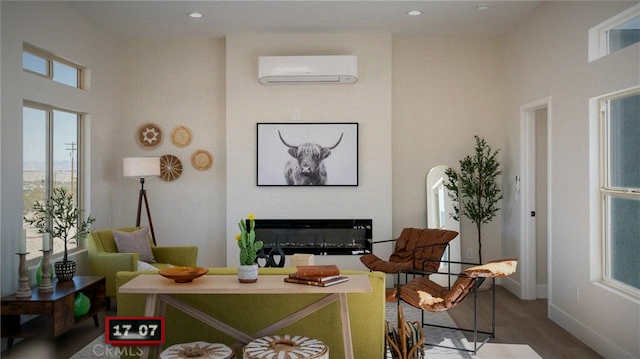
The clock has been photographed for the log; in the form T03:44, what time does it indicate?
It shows T17:07
